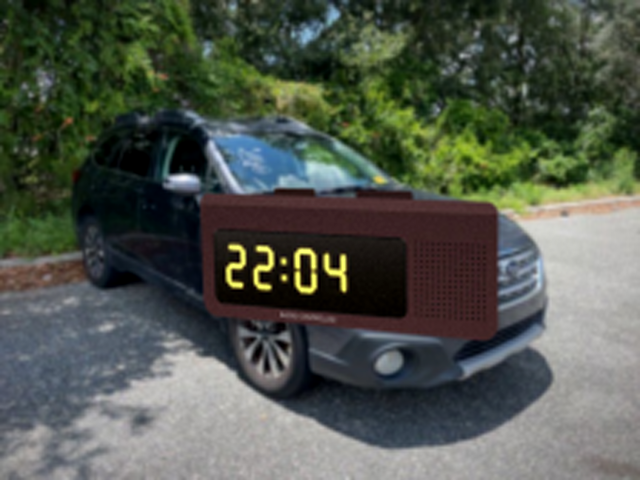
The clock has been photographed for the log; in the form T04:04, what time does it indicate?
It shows T22:04
